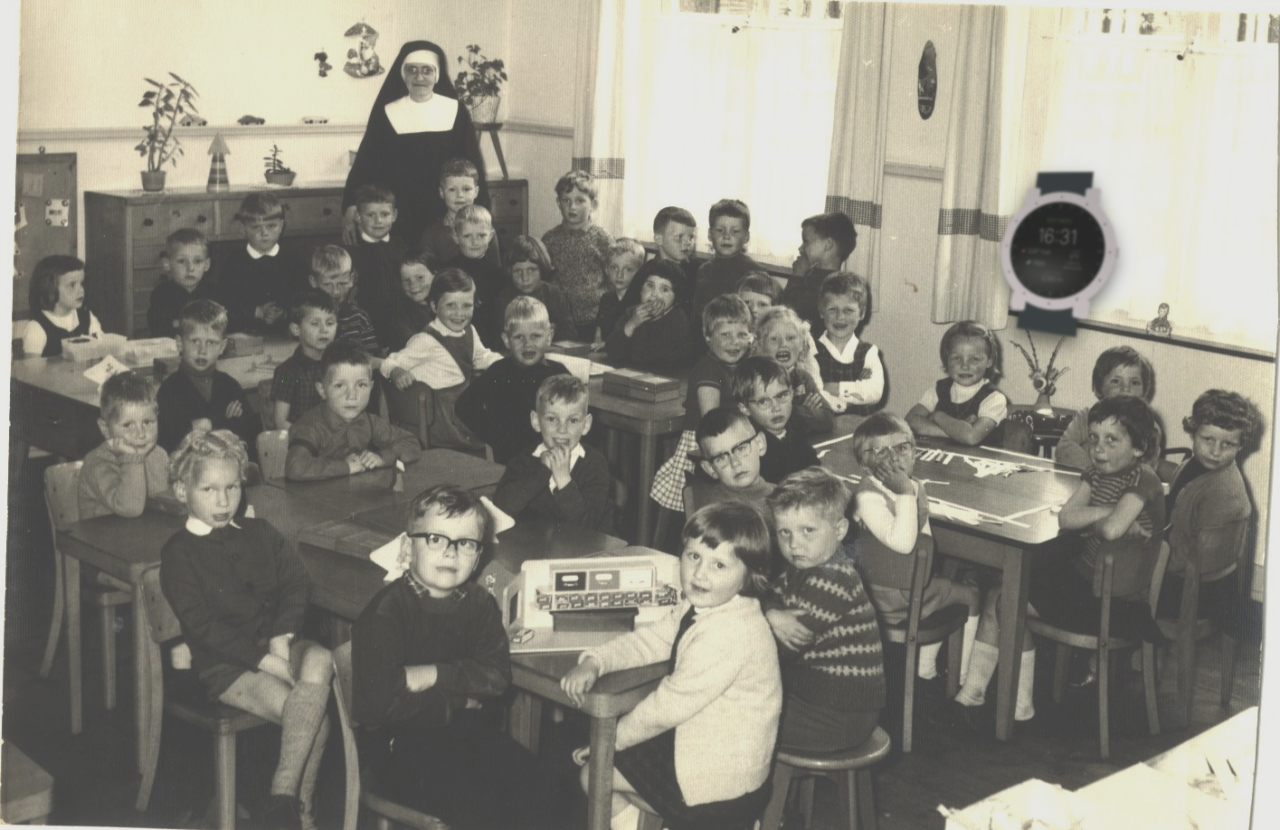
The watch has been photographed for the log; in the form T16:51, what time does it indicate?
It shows T16:31
